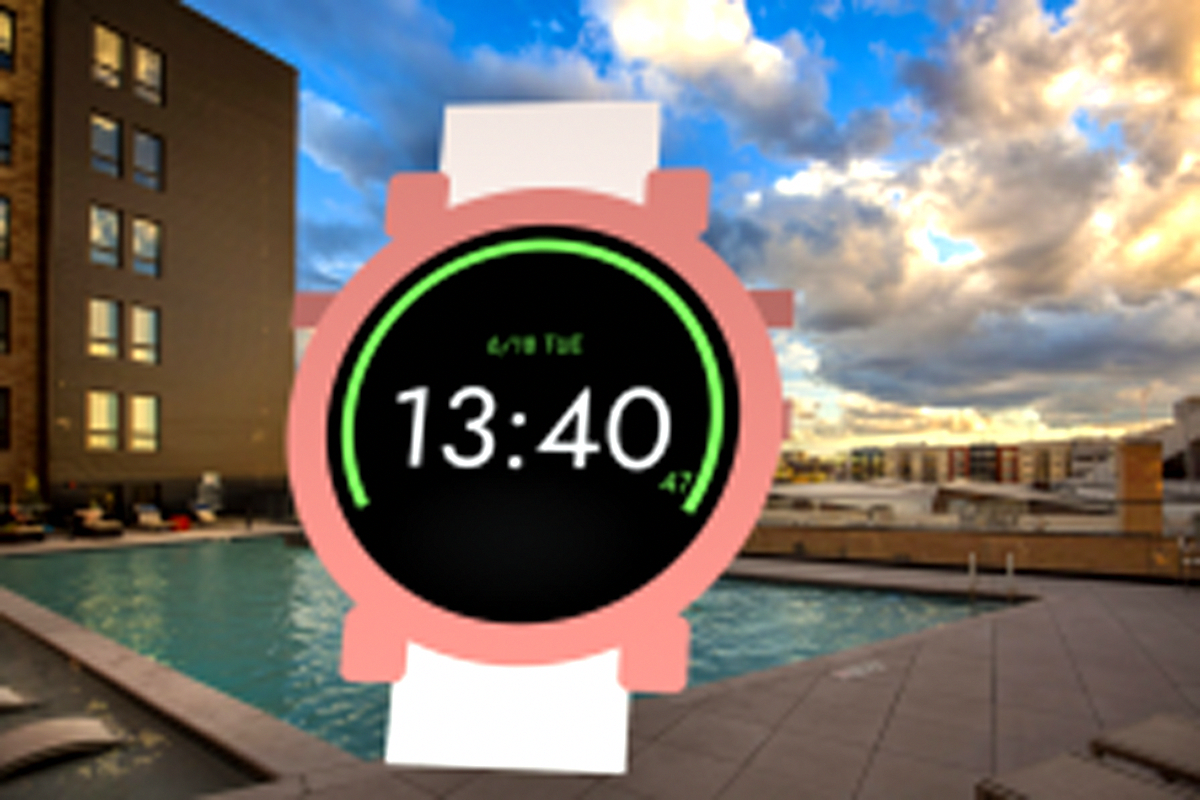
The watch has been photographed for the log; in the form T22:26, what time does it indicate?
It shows T13:40
